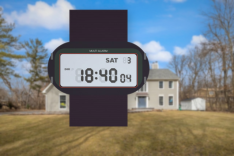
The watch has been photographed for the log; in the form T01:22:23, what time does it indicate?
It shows T18:40:04
